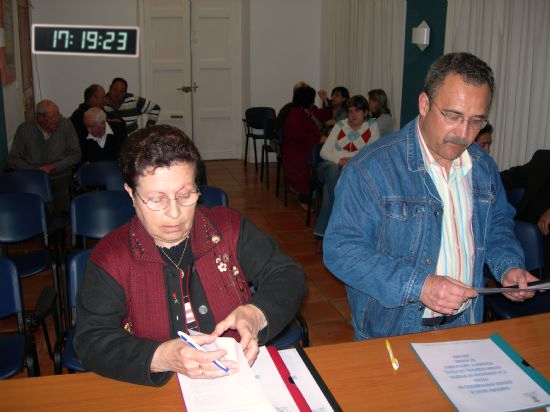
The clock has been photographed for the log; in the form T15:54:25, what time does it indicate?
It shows T17:19:23
